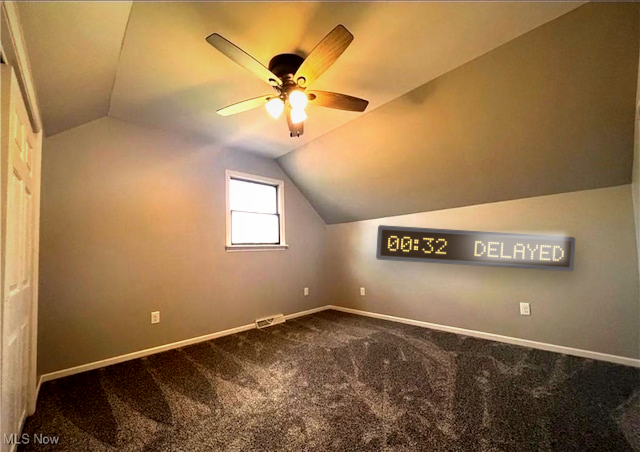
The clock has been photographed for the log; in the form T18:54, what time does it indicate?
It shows T00:32
